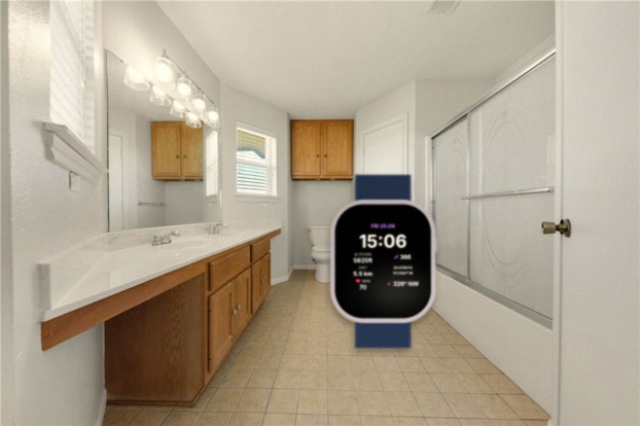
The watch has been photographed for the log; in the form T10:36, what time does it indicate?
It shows T15:06
